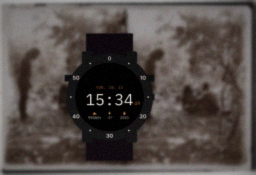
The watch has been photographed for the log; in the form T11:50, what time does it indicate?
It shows T15:34
